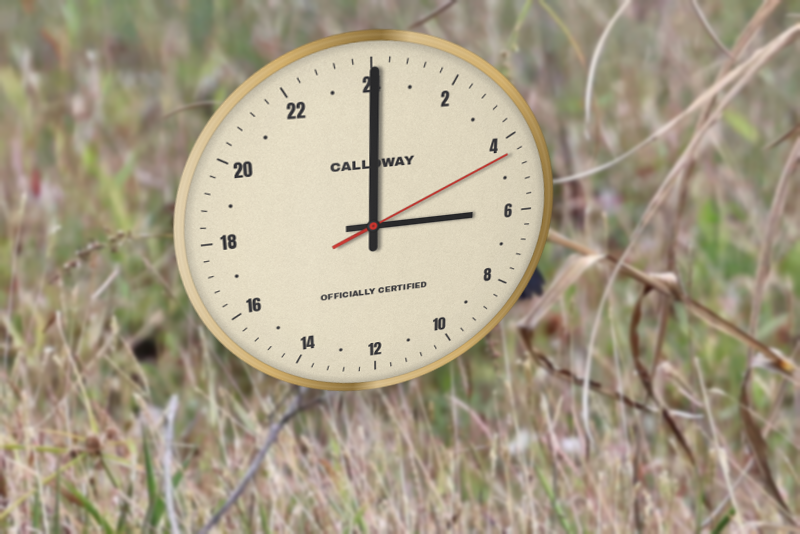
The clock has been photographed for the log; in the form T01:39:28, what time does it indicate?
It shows T06:00:11
